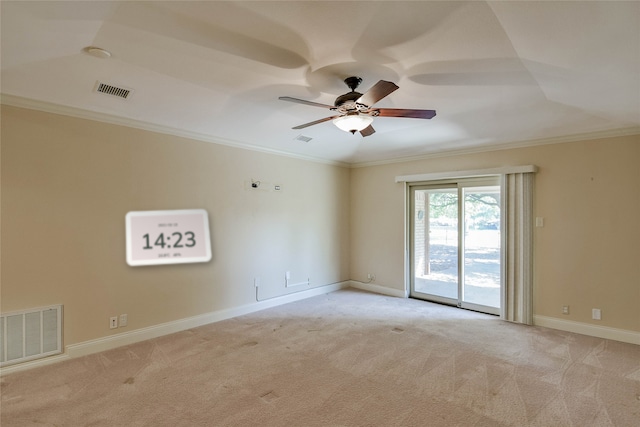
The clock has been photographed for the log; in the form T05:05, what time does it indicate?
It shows T14:23
